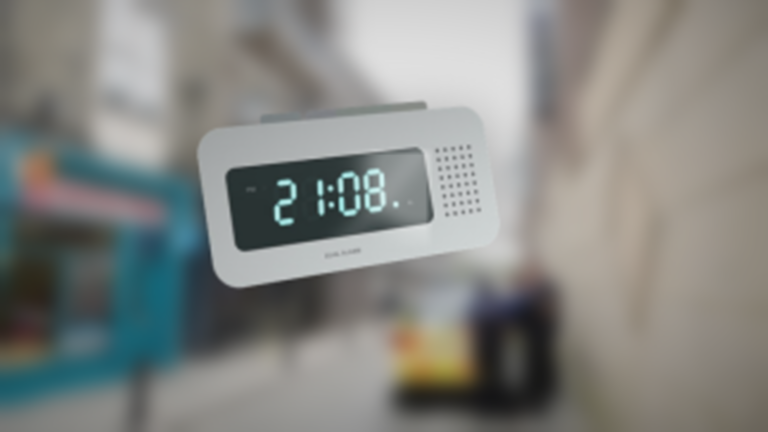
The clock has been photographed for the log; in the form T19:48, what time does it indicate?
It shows T21:08
